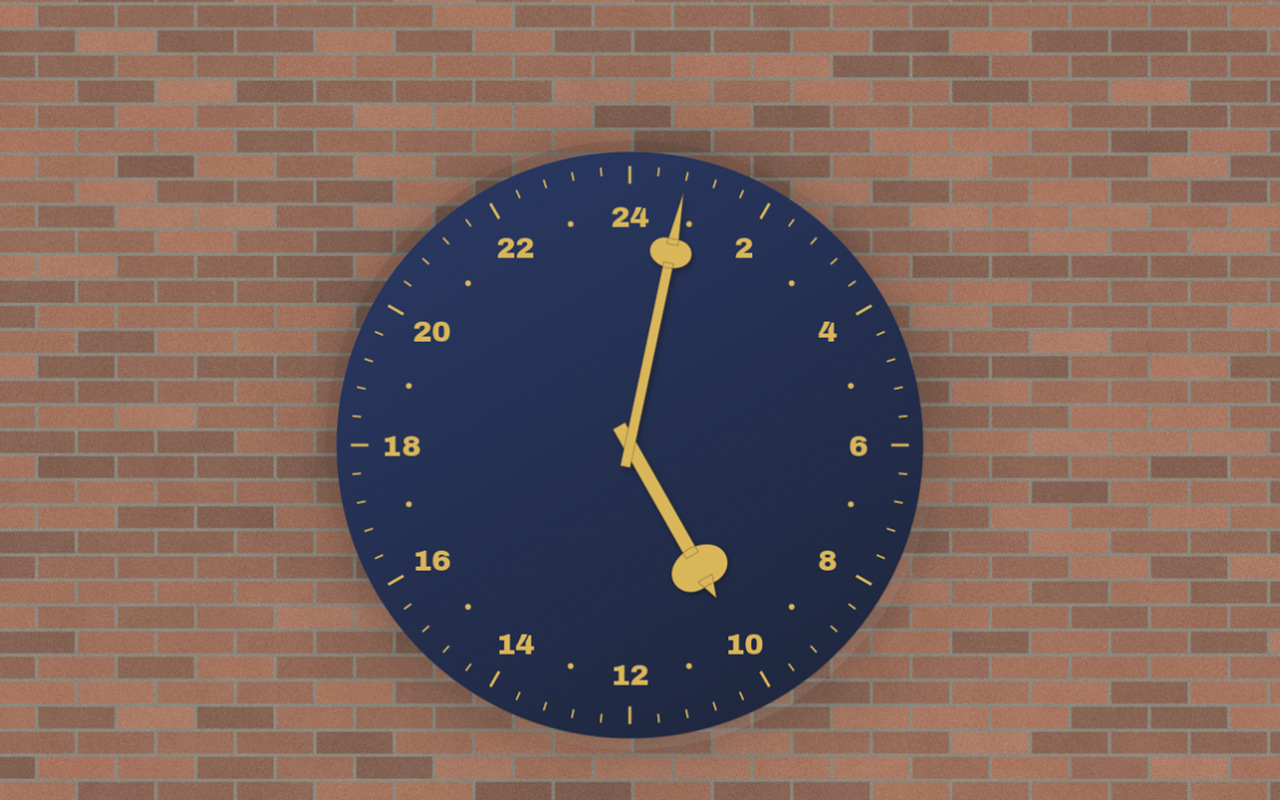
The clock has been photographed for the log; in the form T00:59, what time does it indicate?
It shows T10:02
